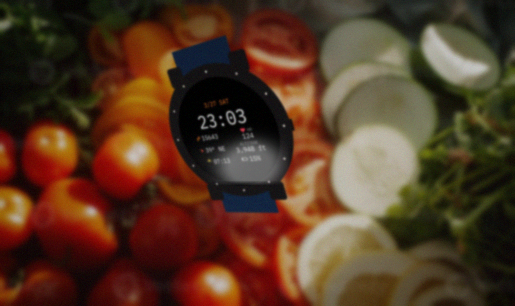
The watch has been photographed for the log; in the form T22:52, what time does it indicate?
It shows T23:03
